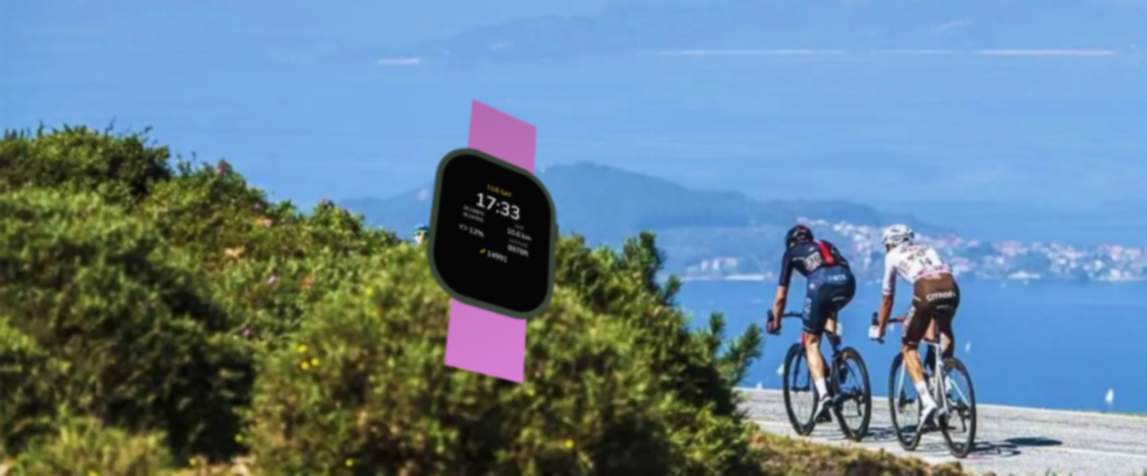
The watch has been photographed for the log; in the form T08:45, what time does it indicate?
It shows T17:33
